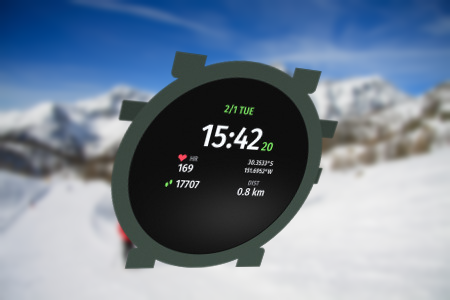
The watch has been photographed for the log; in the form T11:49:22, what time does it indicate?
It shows T15:42:20
